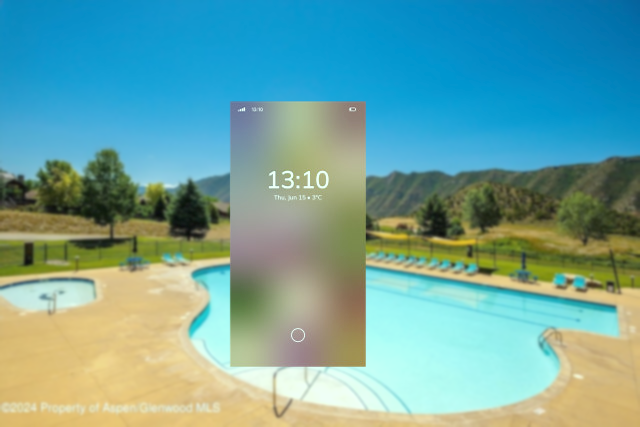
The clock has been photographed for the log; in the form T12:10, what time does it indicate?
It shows T13:10
